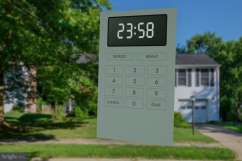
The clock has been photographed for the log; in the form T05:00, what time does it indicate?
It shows T23:58
